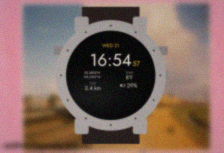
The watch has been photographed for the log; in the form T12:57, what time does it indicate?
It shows T16:54
